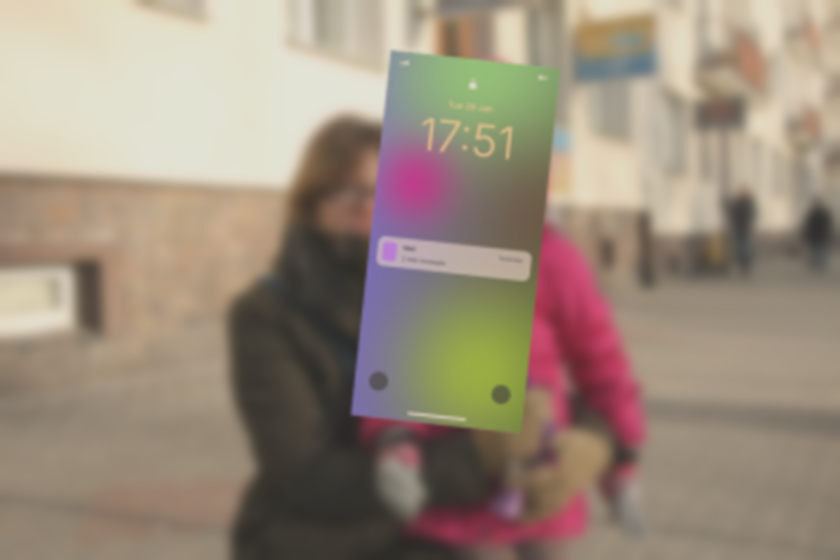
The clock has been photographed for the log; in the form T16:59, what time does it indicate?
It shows T17:51
